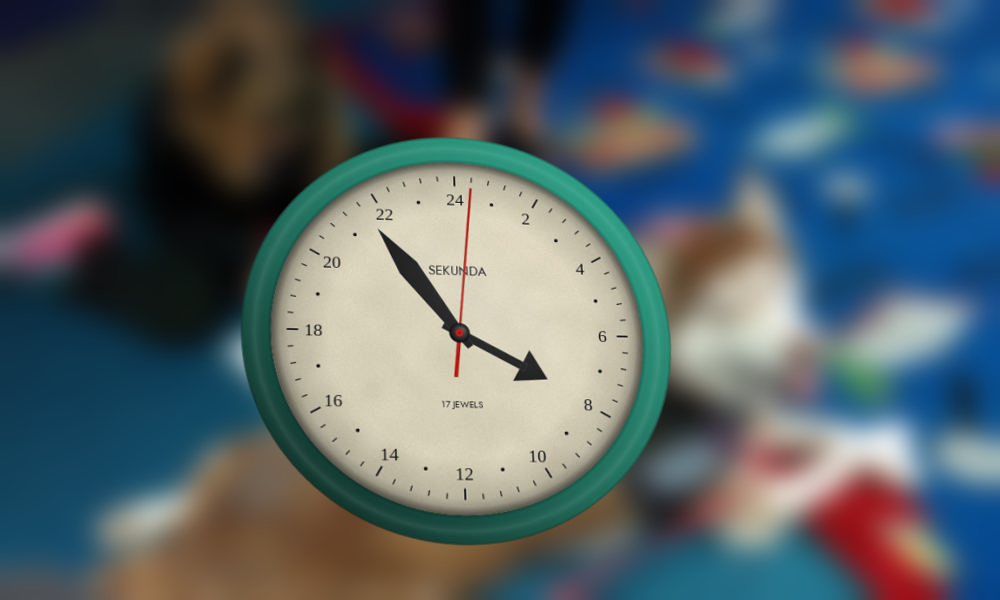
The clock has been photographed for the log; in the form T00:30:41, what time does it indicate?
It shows T07:54:01
